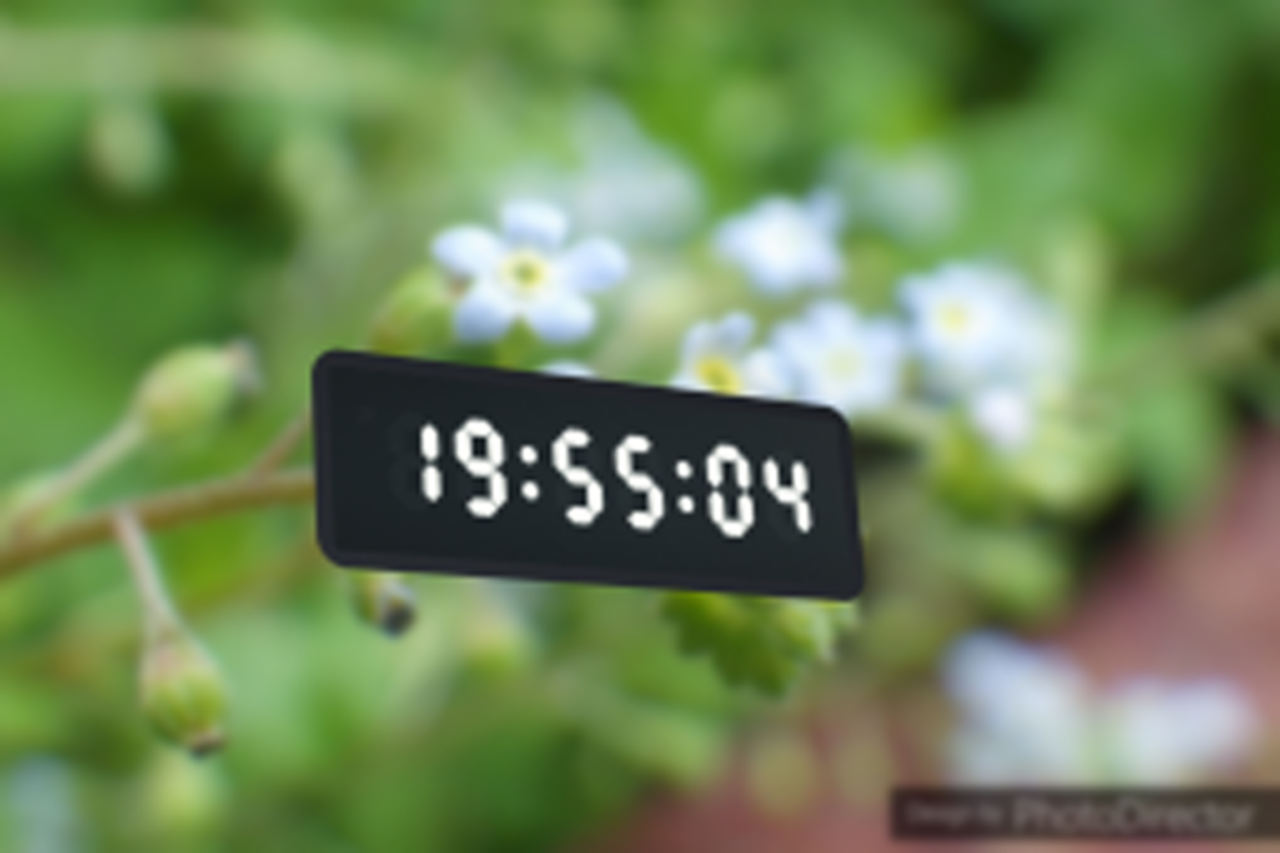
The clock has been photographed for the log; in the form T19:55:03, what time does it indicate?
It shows T19:55:04
